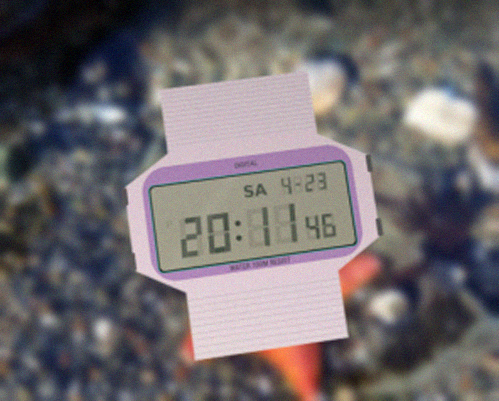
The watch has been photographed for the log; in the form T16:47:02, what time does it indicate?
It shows T20:11:46
